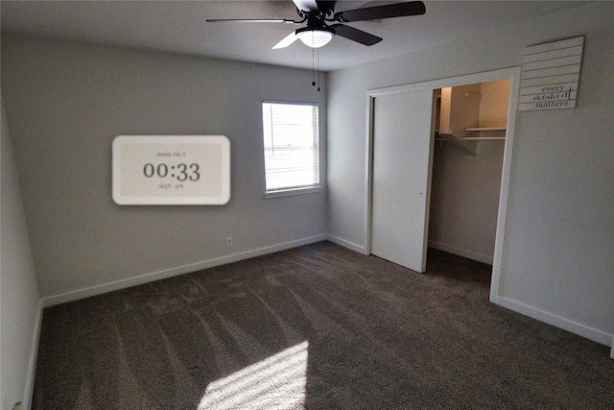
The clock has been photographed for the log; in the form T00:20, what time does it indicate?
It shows T00:33
